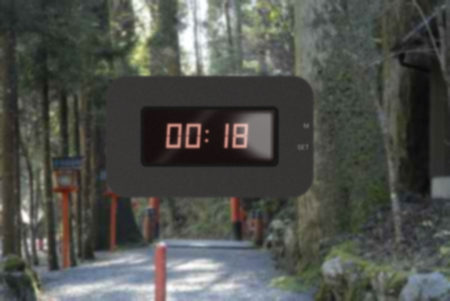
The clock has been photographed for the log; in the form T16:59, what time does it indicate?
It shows T00:18
